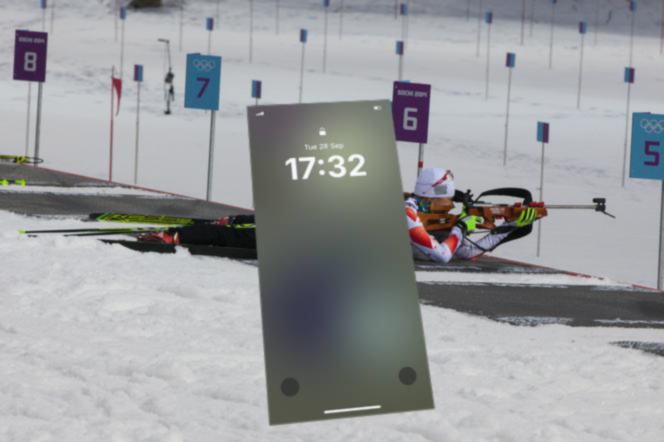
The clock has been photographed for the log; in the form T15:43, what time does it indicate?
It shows T17:32
